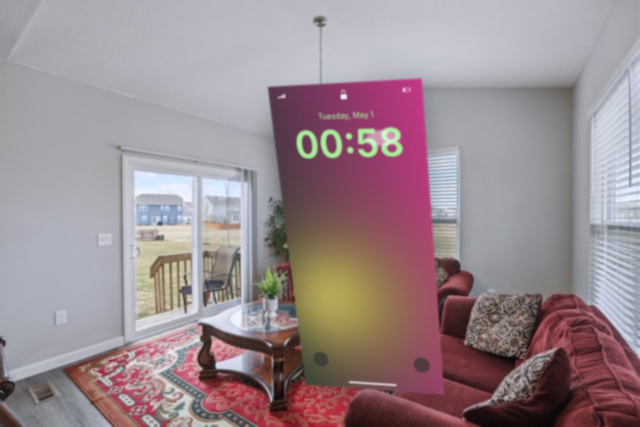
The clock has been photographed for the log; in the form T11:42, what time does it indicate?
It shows T00:58
